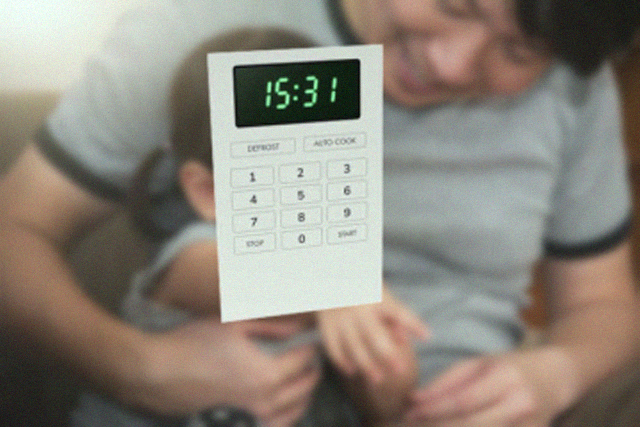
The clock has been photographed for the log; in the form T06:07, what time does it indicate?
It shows T15:31
